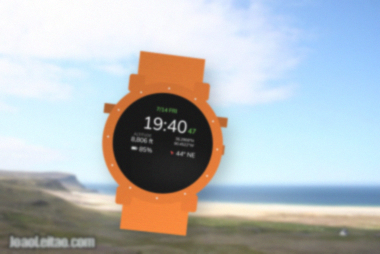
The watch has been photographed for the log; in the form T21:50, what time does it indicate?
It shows T19:40
